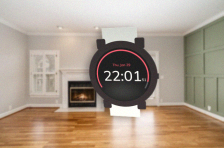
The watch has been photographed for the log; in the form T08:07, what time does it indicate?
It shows T22:01
